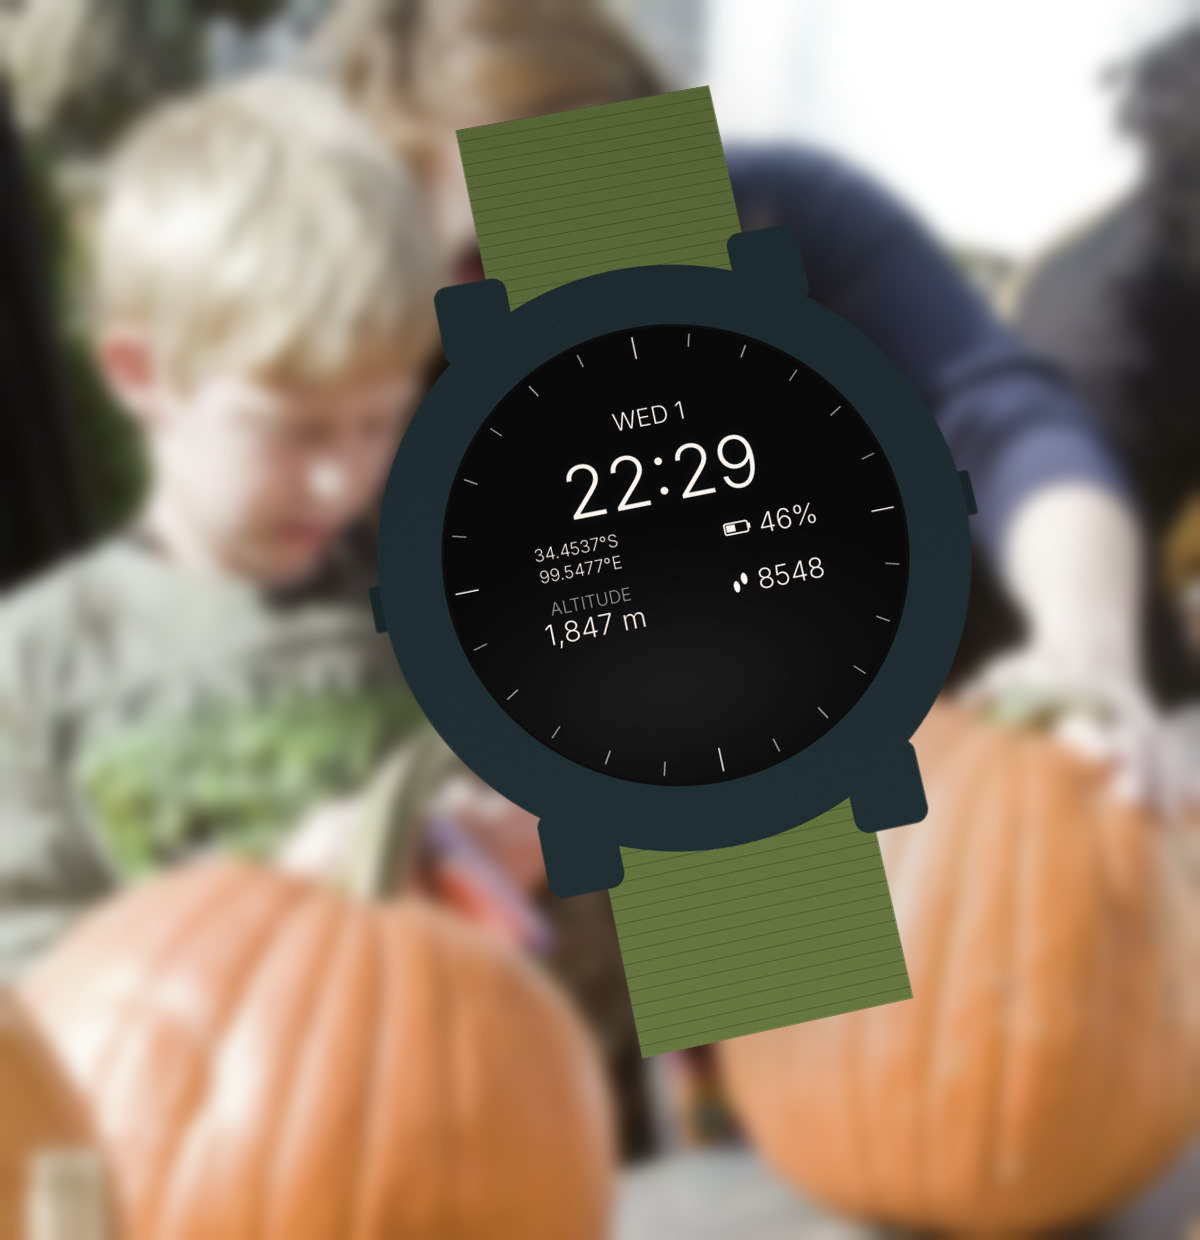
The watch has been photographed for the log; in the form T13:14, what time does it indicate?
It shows T22:29
